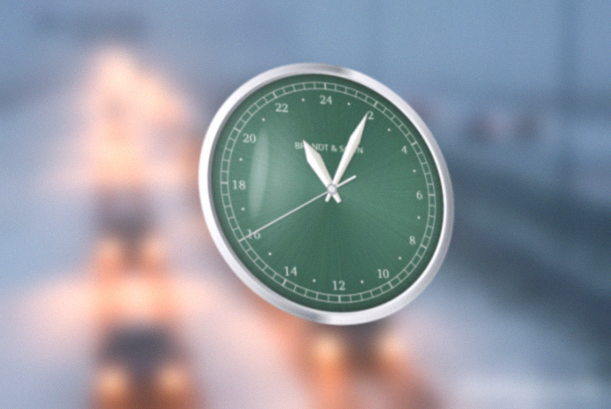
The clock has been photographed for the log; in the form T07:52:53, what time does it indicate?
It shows T22:04:40
